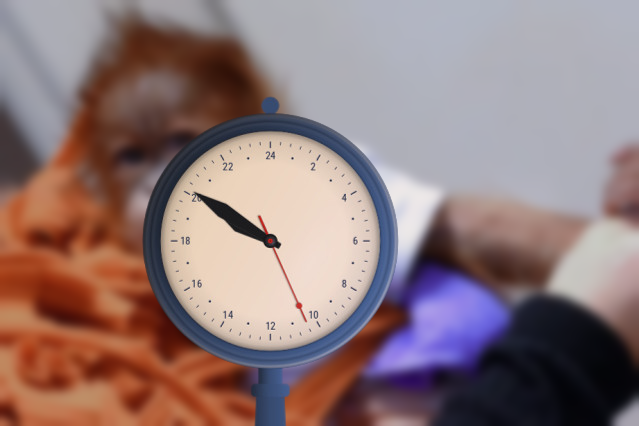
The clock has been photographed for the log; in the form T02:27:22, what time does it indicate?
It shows T19:50:26
